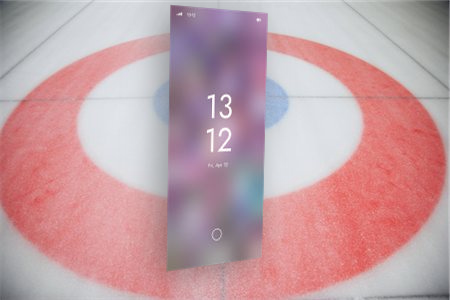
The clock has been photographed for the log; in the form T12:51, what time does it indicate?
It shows T13:12
